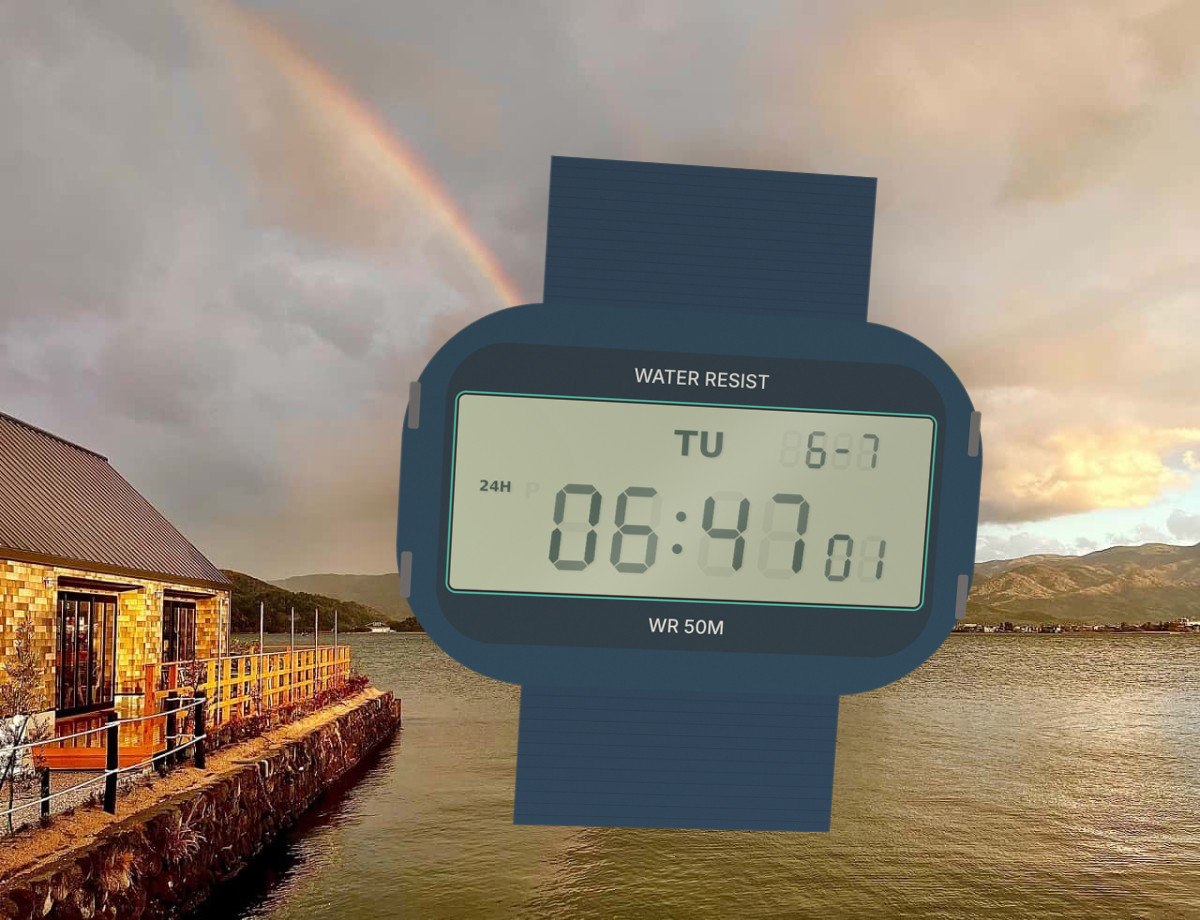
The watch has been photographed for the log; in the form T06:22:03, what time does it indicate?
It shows T06:47:01
